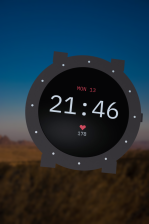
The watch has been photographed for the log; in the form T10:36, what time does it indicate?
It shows T21:46
